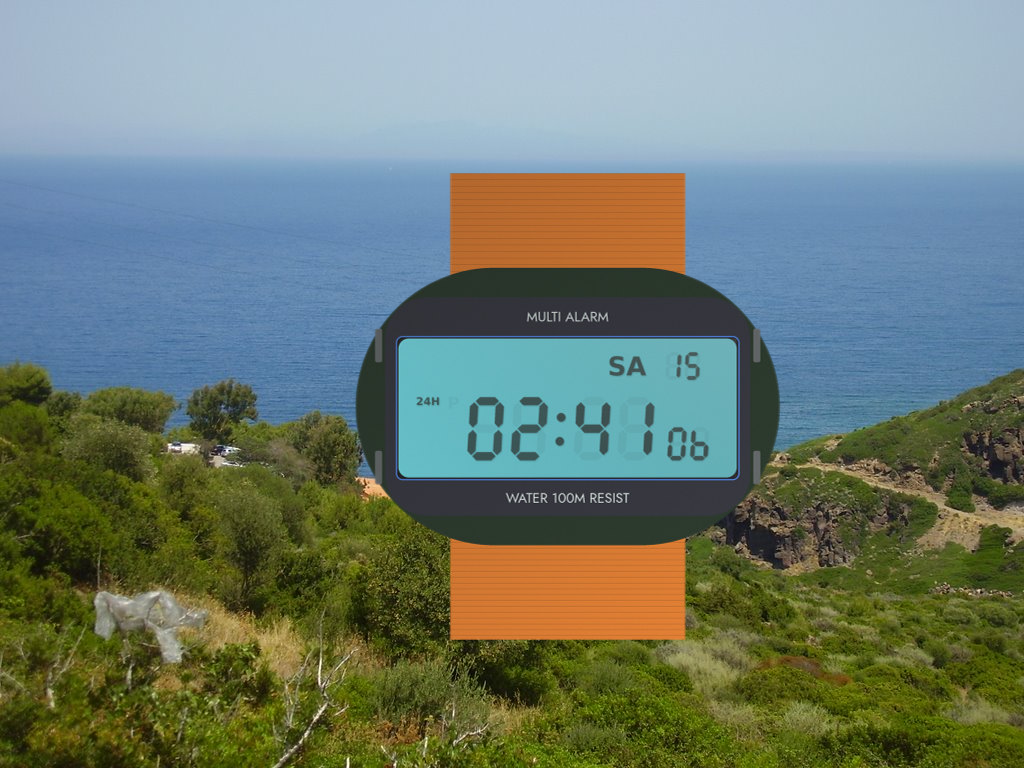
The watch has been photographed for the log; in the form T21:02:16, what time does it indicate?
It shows T02:41:06
